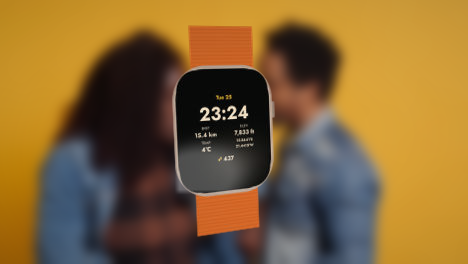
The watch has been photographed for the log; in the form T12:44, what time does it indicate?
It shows T23:24
